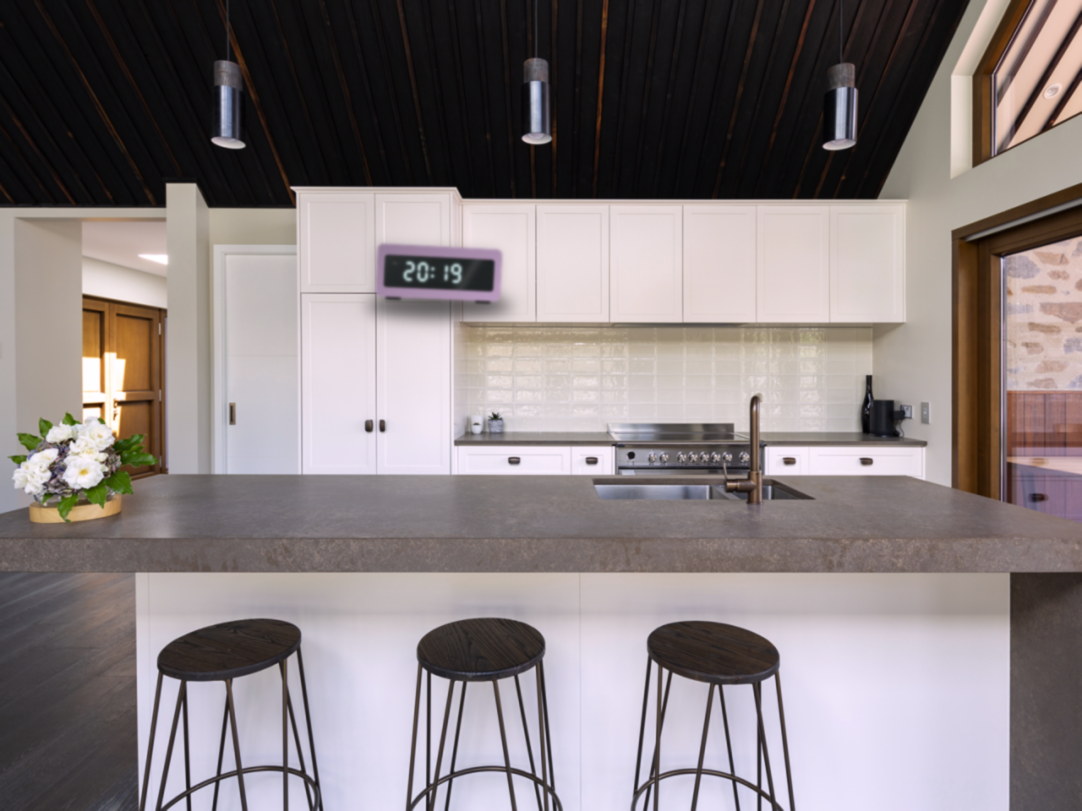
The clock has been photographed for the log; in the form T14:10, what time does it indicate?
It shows T20:19
